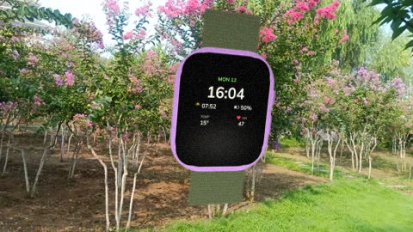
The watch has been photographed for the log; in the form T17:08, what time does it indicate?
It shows T16:04
